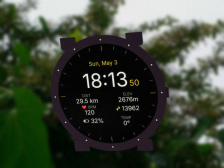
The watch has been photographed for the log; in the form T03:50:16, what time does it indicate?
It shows T18:13:50
